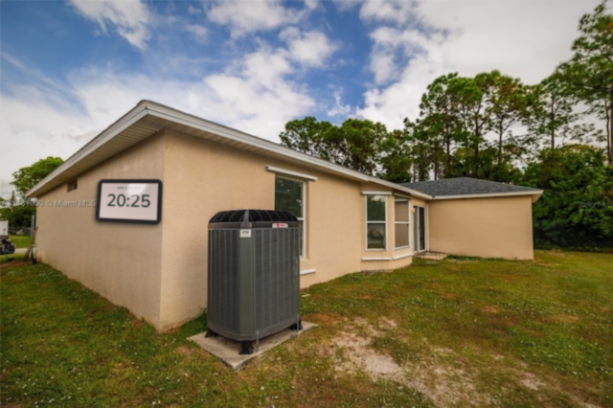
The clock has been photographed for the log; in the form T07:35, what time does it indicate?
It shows T20:25
